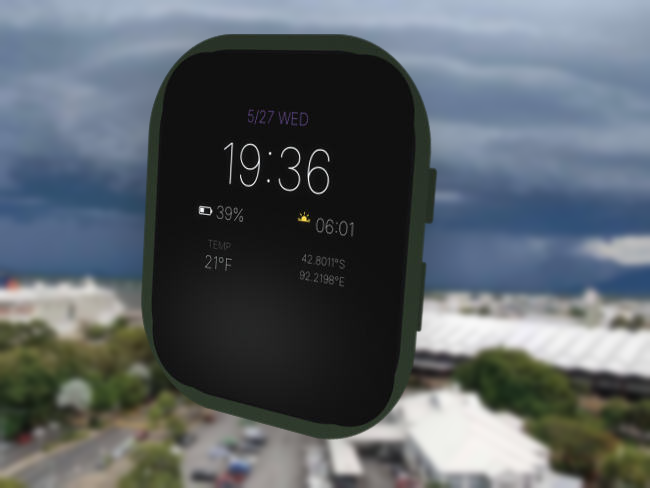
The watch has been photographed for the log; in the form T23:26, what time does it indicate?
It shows T19:36
